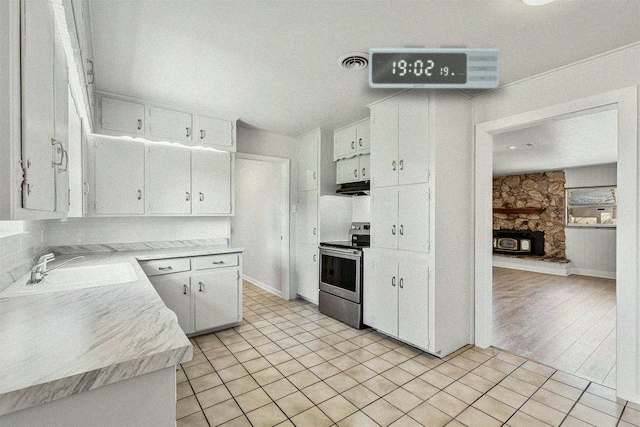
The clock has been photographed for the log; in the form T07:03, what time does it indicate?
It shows T19:02
